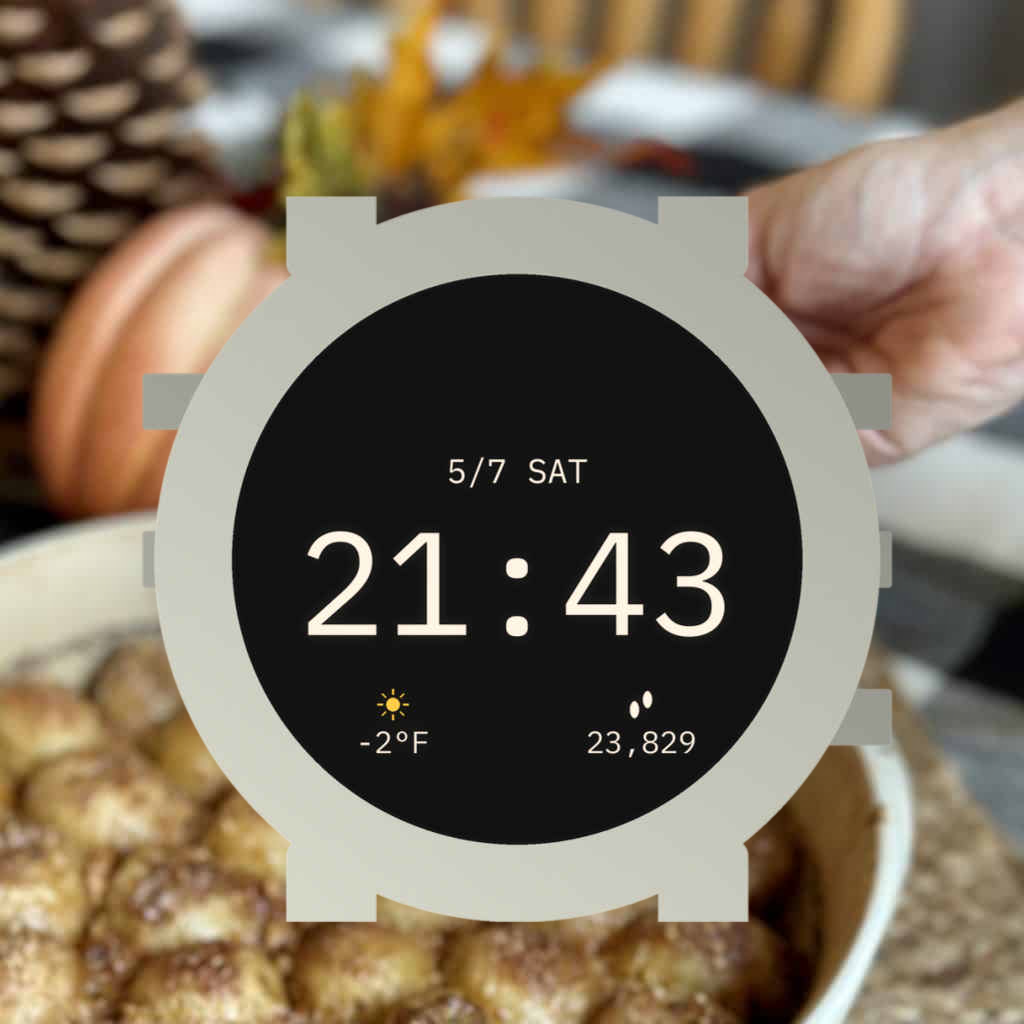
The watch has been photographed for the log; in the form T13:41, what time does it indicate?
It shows T21:43
